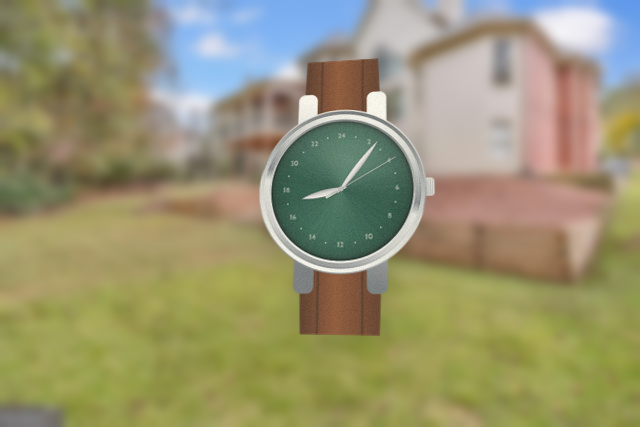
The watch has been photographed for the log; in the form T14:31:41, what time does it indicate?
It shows T17:06:10
